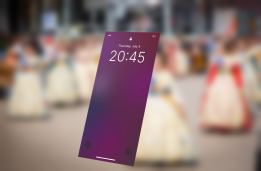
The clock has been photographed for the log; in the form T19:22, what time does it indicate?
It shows T20:45
